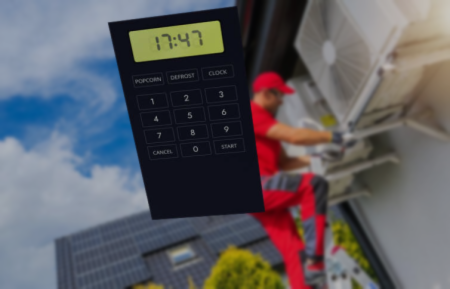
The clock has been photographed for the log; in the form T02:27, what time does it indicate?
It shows T17:47
